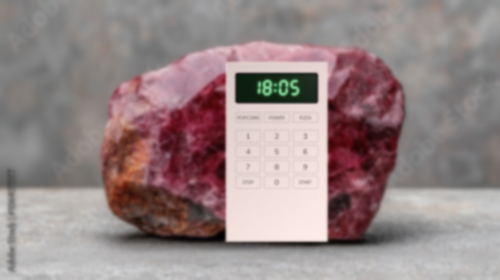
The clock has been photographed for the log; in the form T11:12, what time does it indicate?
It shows T18:05
